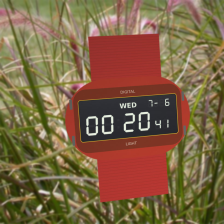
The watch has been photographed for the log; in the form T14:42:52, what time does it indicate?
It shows T00:20:41
